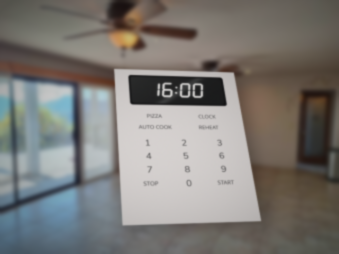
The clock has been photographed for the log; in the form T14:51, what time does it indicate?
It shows T16:00
